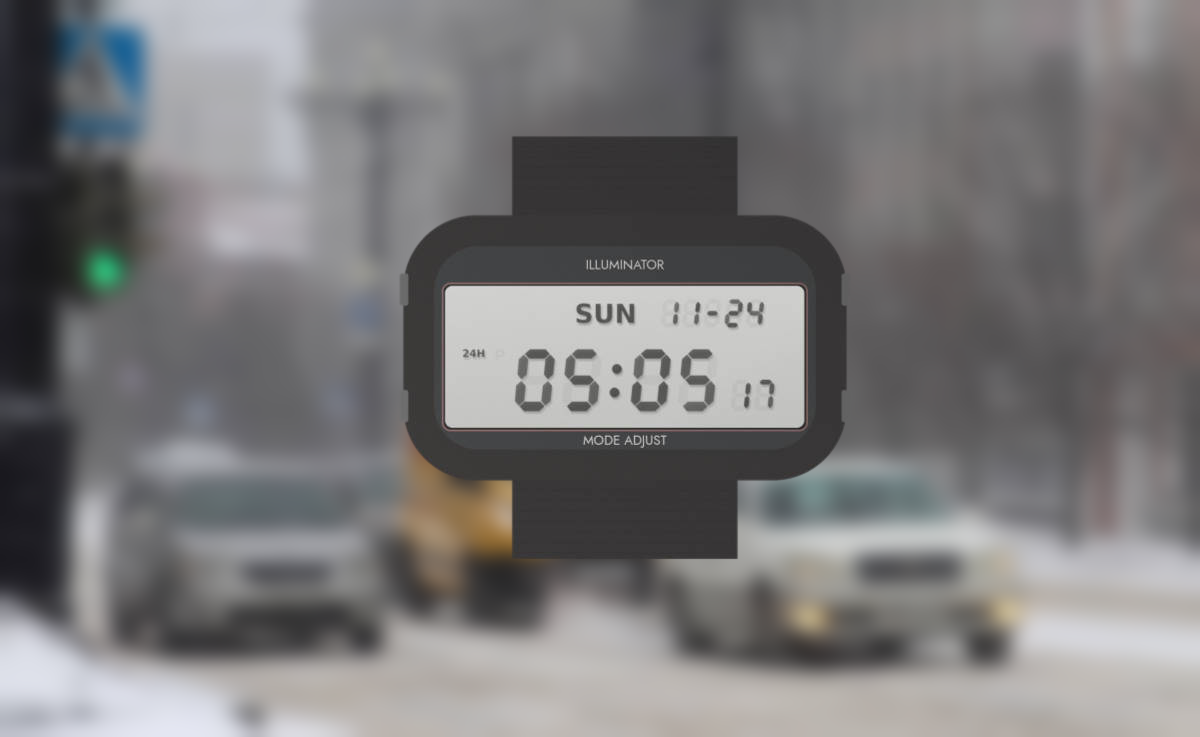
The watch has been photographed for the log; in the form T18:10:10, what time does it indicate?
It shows T05:05:17
